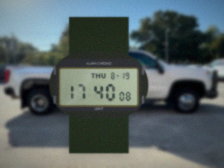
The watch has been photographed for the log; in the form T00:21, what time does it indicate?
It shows T17:40
